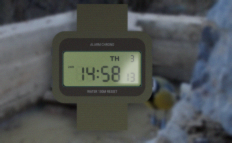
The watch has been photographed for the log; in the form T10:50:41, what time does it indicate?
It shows T14:58:13
